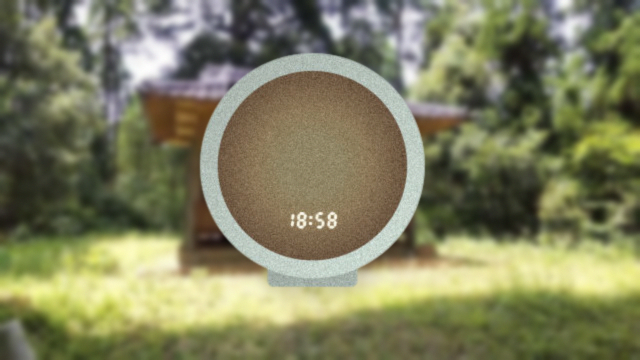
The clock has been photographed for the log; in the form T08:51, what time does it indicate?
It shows T18:58
